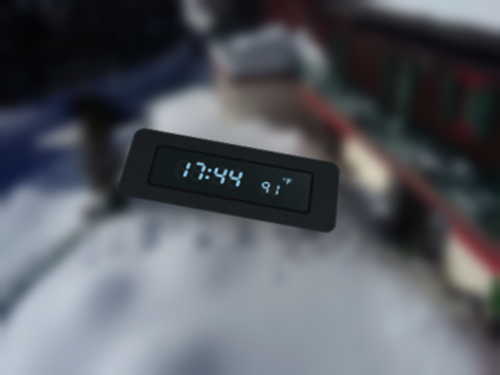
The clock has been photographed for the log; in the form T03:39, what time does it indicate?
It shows T17:44
